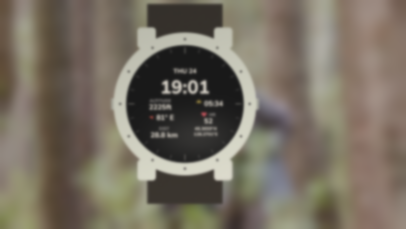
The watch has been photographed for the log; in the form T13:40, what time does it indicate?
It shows T19:01
